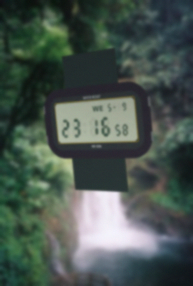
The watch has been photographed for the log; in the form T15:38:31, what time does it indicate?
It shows T23:16:58
